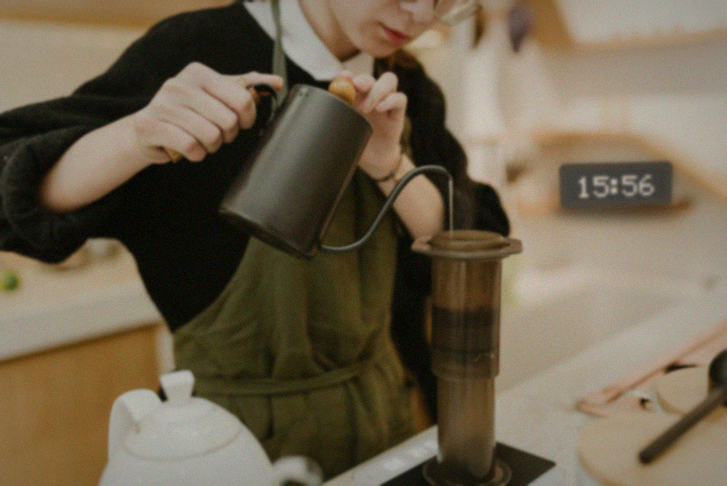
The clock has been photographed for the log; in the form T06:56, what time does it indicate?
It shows T15:56
